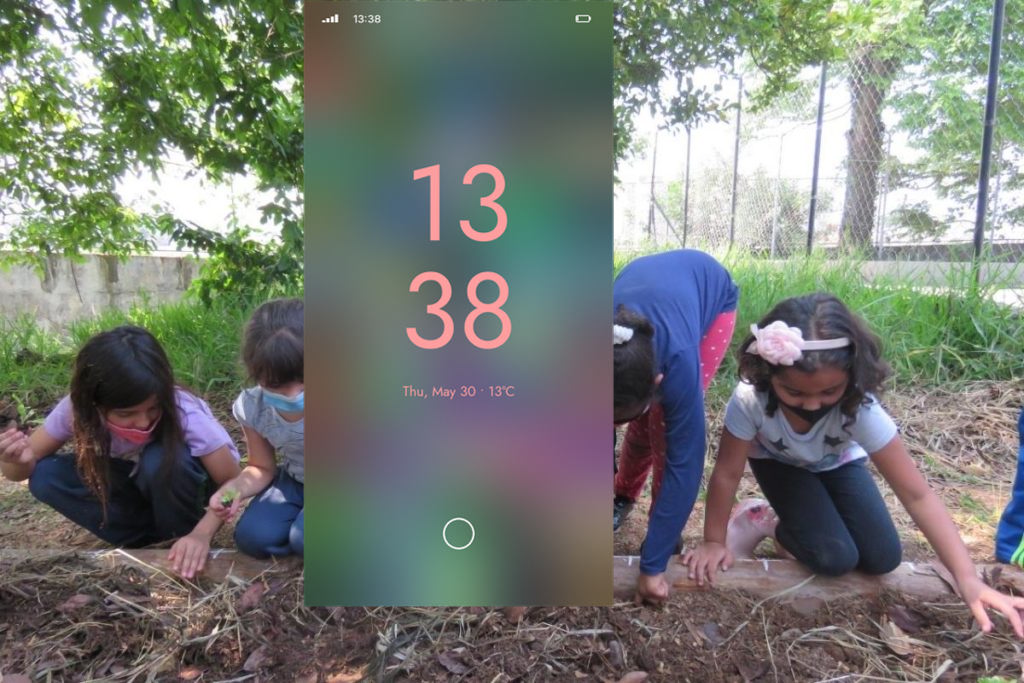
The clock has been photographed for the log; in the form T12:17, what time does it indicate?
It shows T13:38
